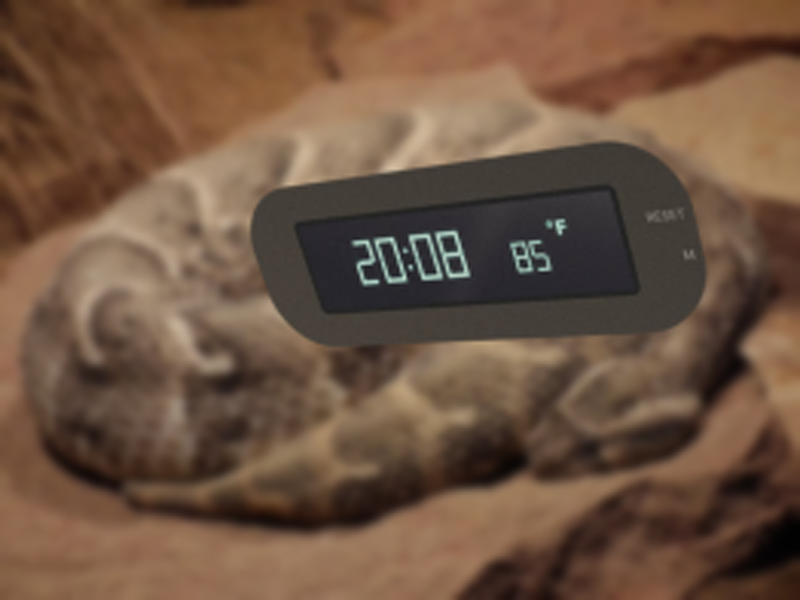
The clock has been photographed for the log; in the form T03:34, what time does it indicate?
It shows T20:08
